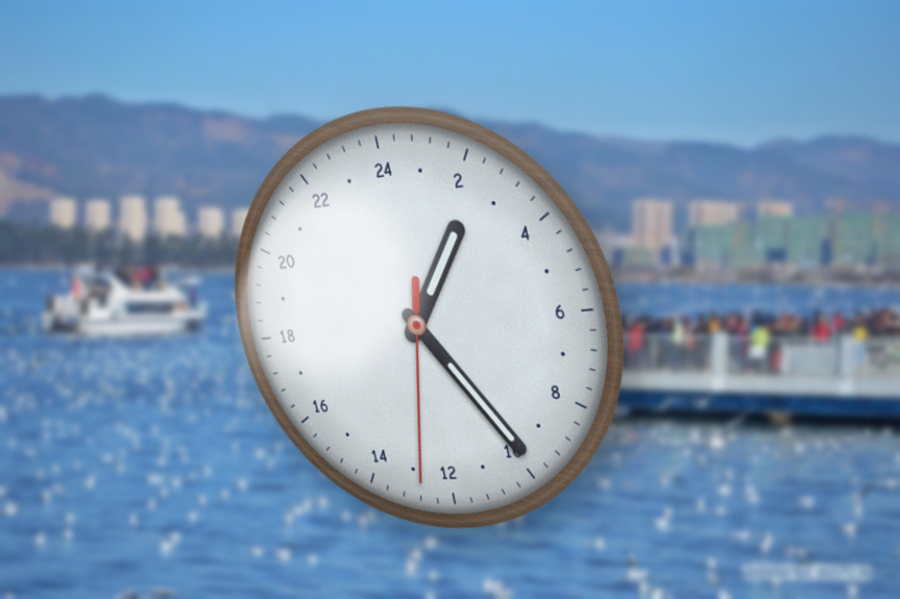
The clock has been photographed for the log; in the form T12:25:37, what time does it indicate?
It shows T02:24:32
